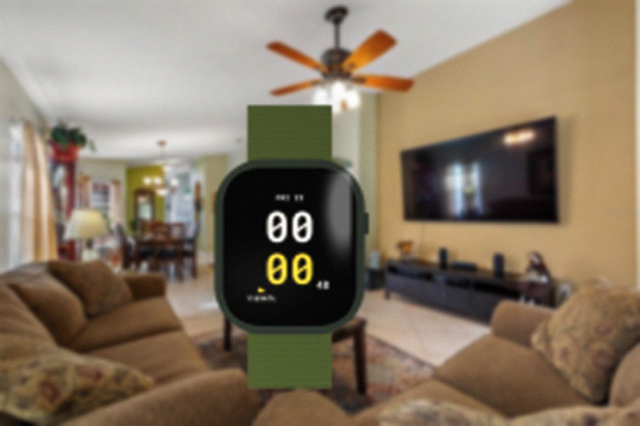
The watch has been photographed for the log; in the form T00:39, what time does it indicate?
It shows T00:00
